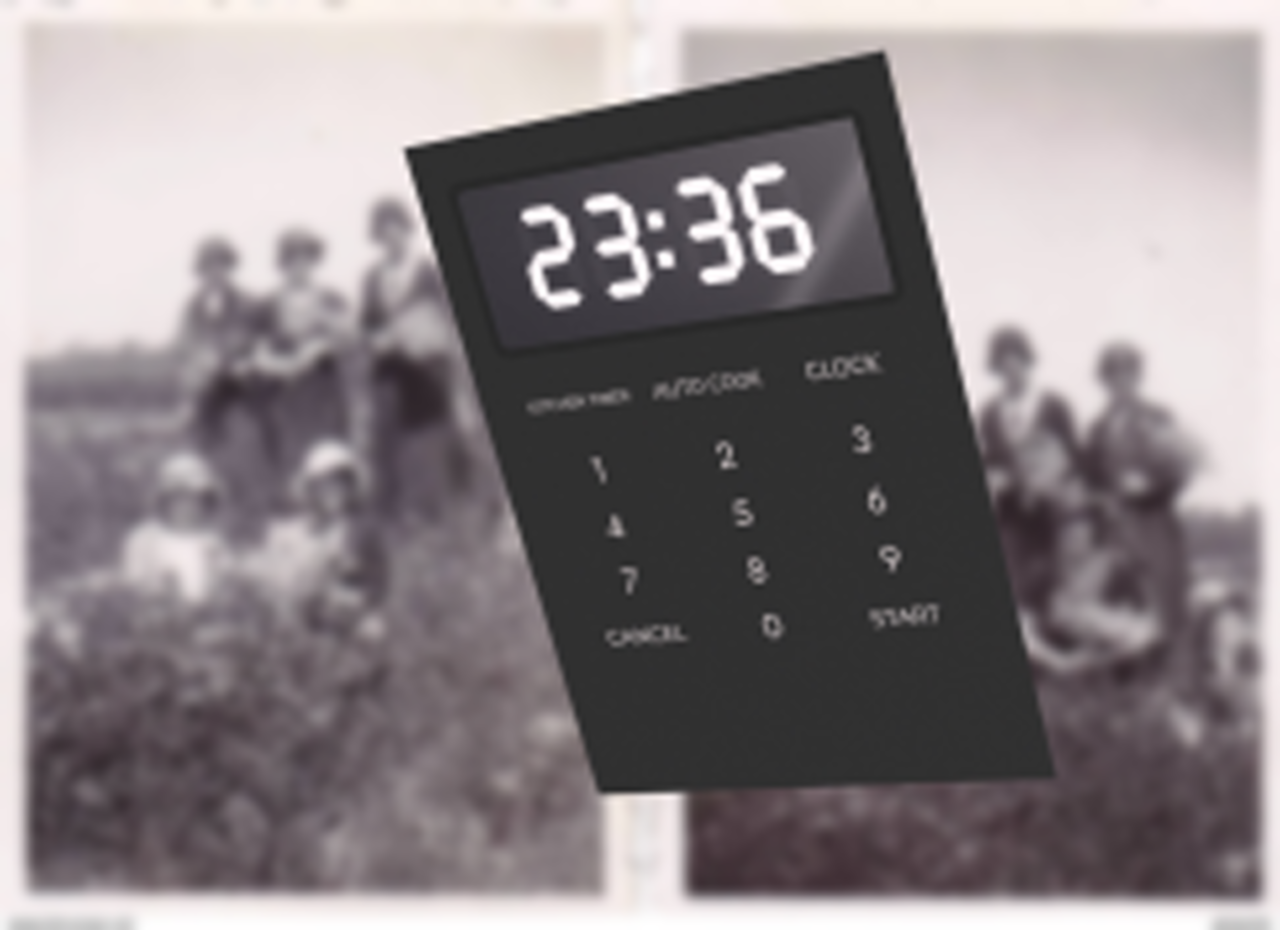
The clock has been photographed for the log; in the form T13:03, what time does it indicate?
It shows T23:36
